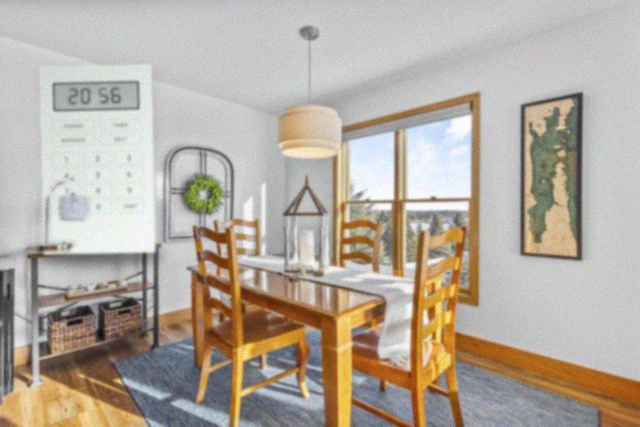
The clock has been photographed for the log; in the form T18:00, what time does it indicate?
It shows T20:56
